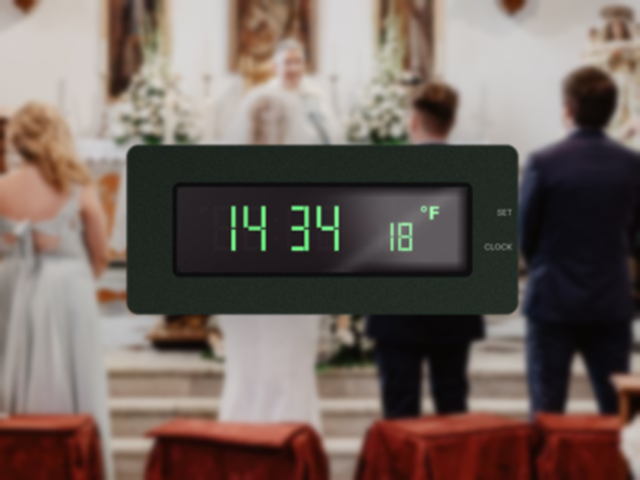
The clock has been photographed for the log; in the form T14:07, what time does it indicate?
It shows T14:34
